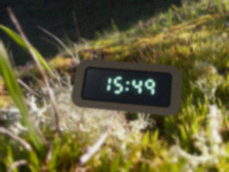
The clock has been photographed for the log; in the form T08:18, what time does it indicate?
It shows T15:49
